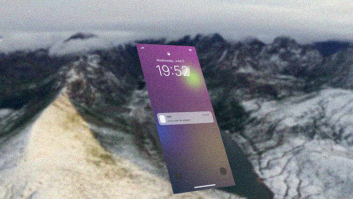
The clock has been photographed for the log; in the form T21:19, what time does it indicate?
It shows T19:52
